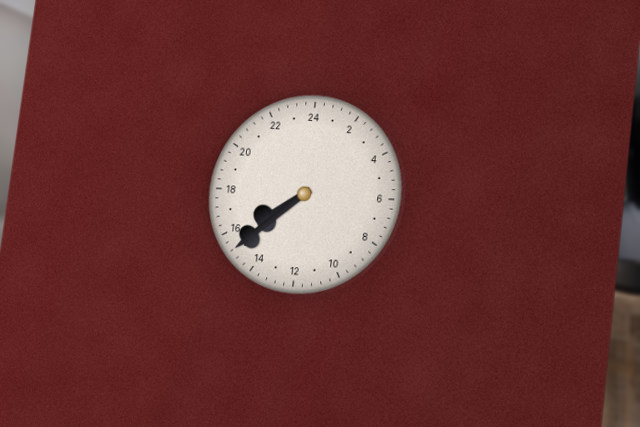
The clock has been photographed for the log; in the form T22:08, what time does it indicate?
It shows T15:38
